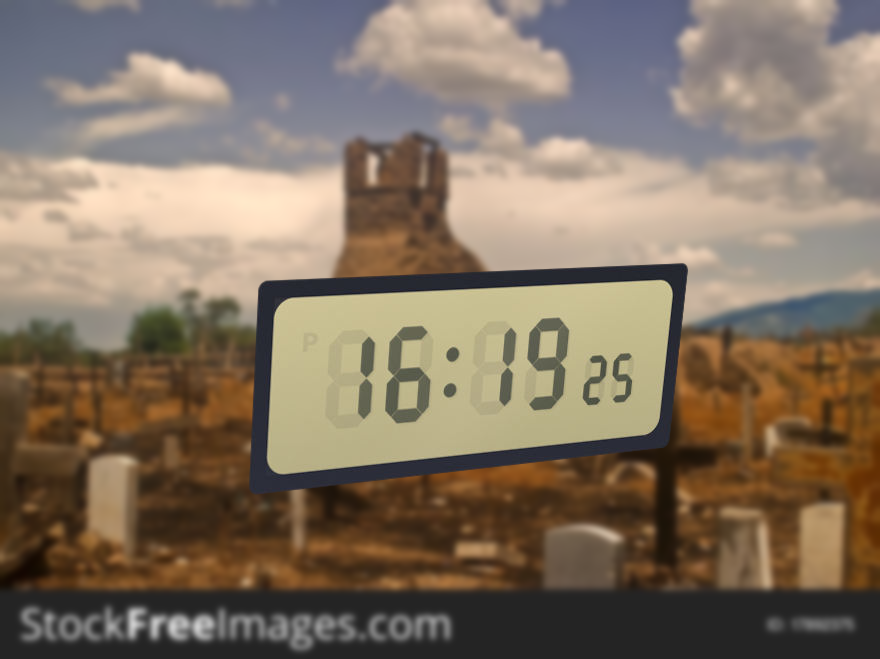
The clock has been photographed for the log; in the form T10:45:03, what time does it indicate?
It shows T16:19:25
